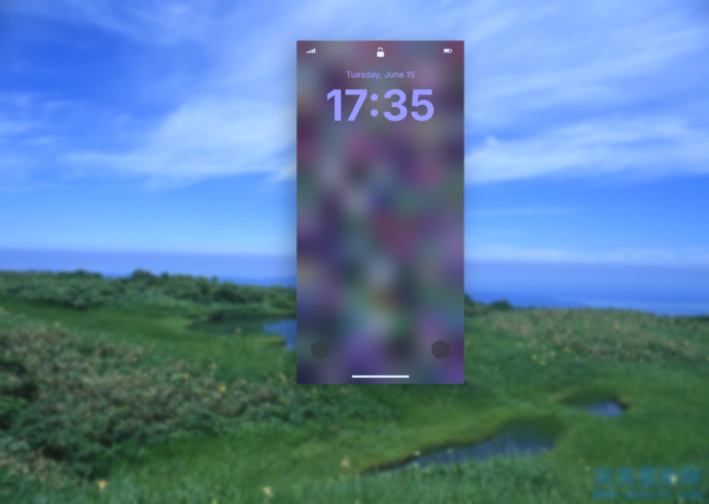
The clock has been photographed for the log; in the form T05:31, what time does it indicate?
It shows T17:35
